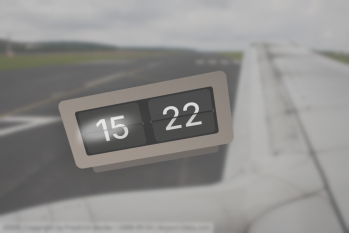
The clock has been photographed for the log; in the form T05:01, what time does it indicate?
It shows T15:22
